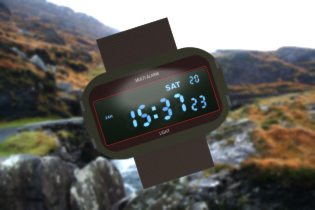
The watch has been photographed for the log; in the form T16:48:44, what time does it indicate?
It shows T15:37:23
